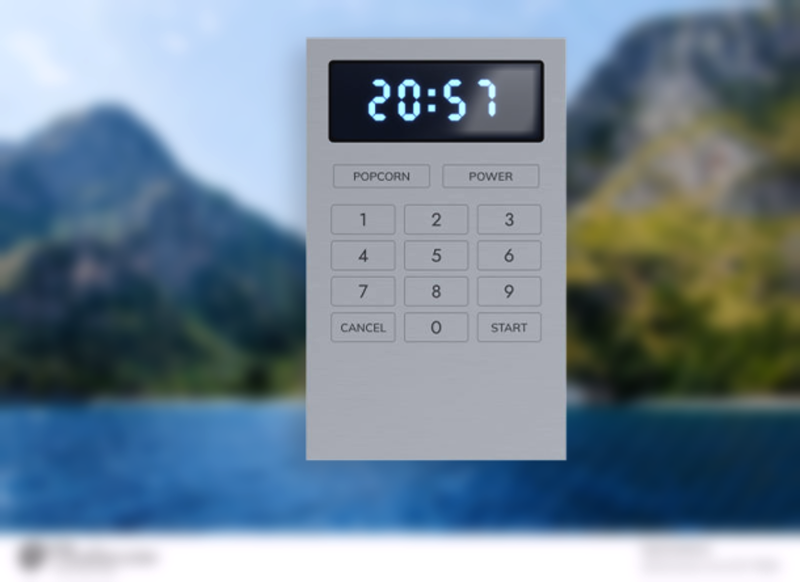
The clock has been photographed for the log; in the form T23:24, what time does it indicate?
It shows T20:57
